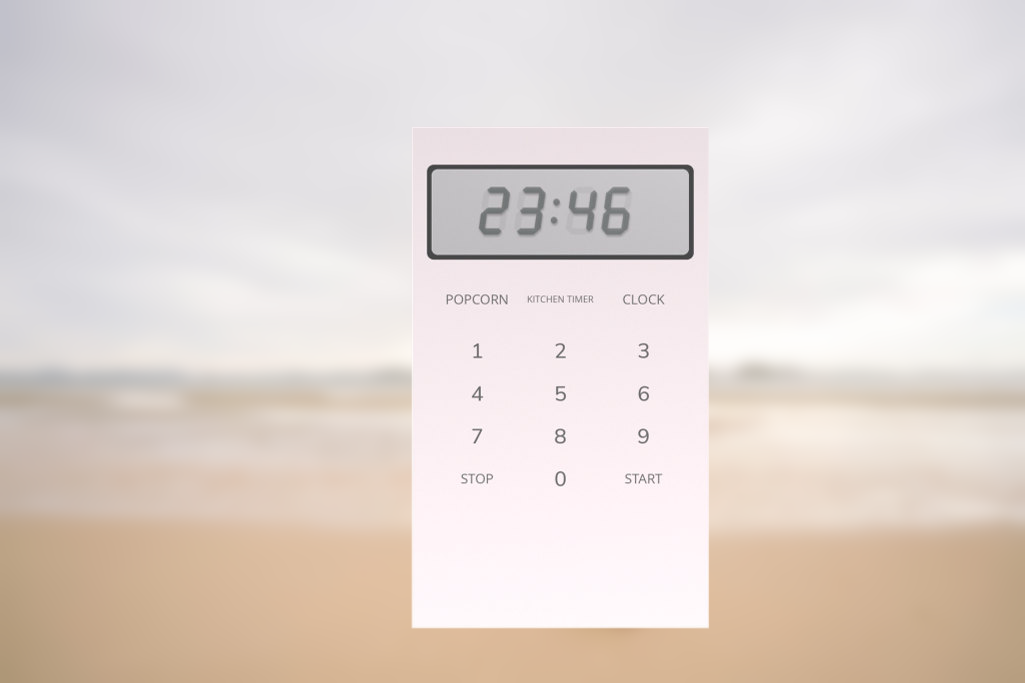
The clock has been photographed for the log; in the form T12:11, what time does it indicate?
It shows T23:46
